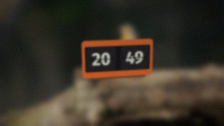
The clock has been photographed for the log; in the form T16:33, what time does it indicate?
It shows T20:49
